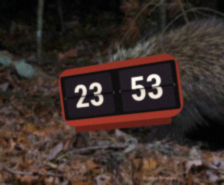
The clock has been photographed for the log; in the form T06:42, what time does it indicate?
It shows T23:53
